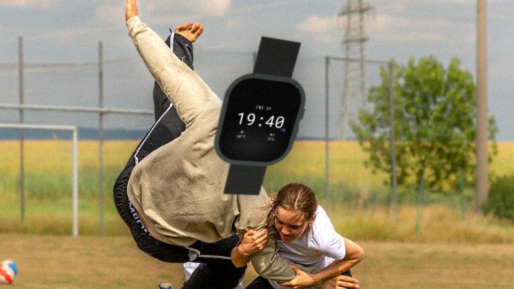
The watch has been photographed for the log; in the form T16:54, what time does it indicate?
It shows T19:40
